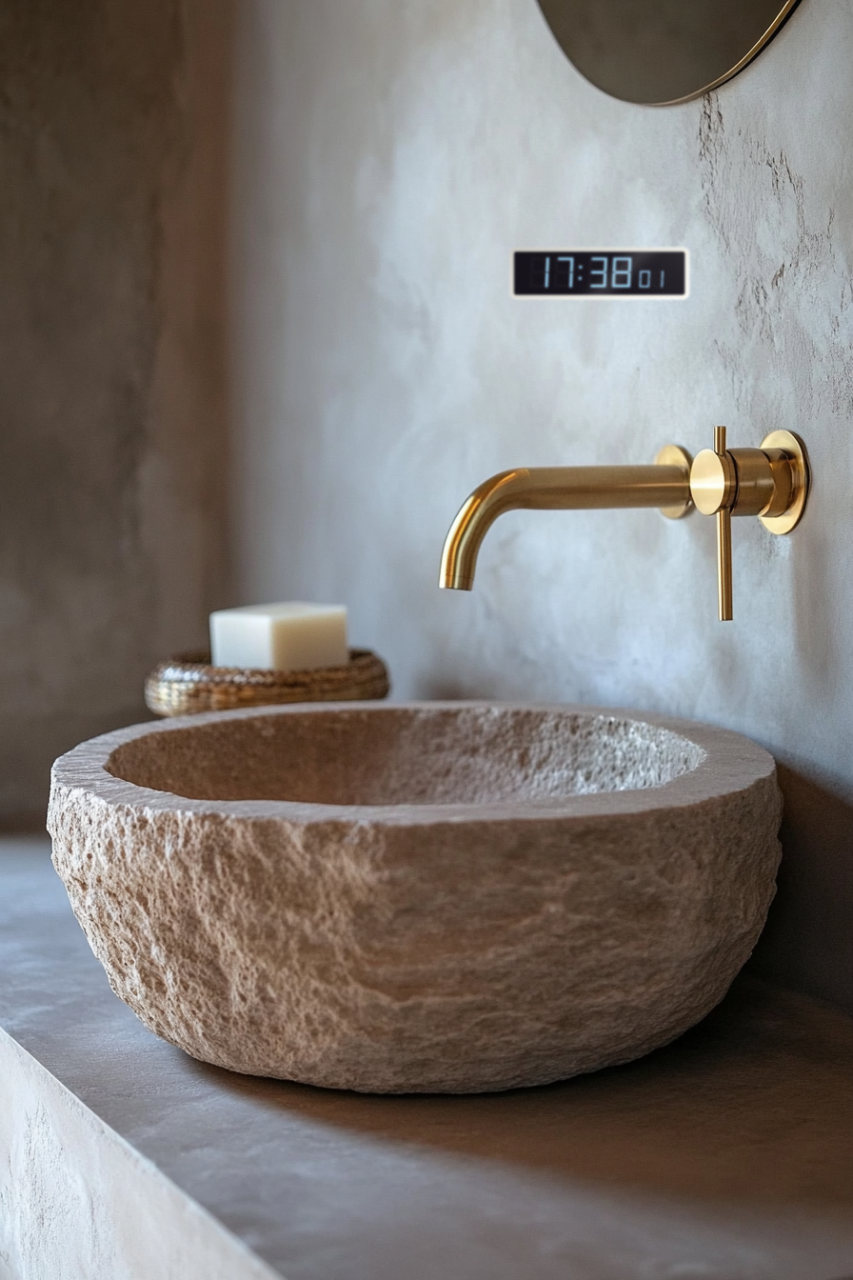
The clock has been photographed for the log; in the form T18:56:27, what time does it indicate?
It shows T17:38:01
